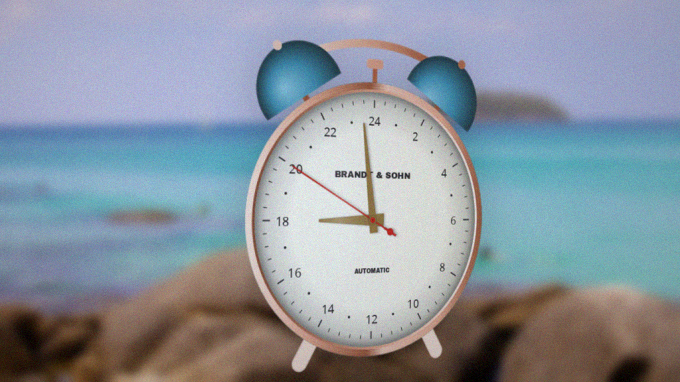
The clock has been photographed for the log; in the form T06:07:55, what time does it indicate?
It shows T17:58:50
